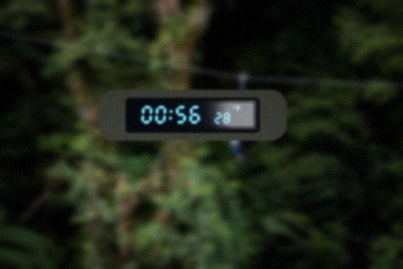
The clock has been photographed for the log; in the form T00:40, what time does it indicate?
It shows T00:56
